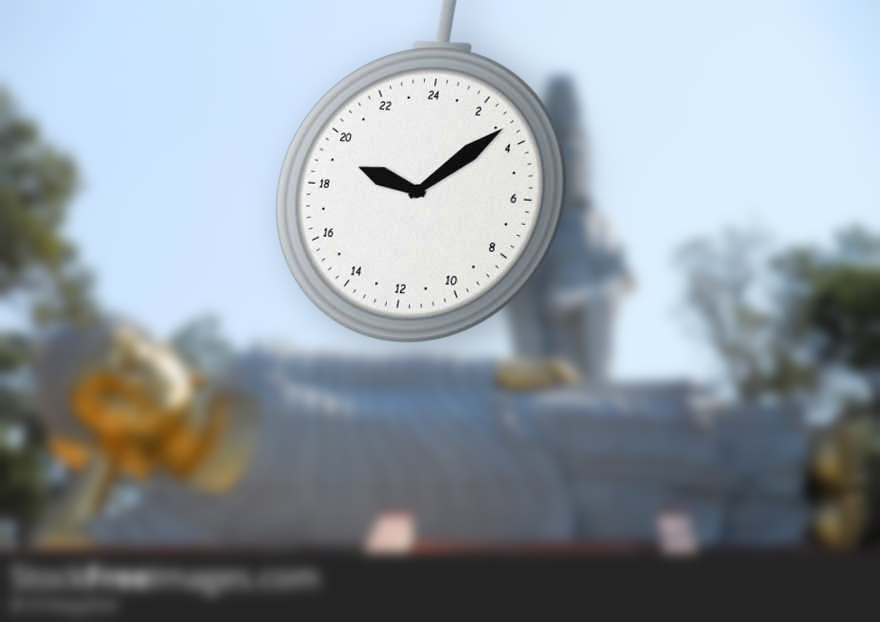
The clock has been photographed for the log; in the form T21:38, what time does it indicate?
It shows T19:08
